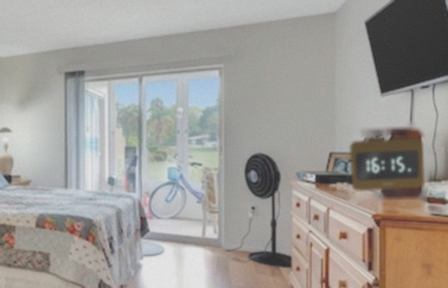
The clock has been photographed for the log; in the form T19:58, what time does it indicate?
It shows T16:15
